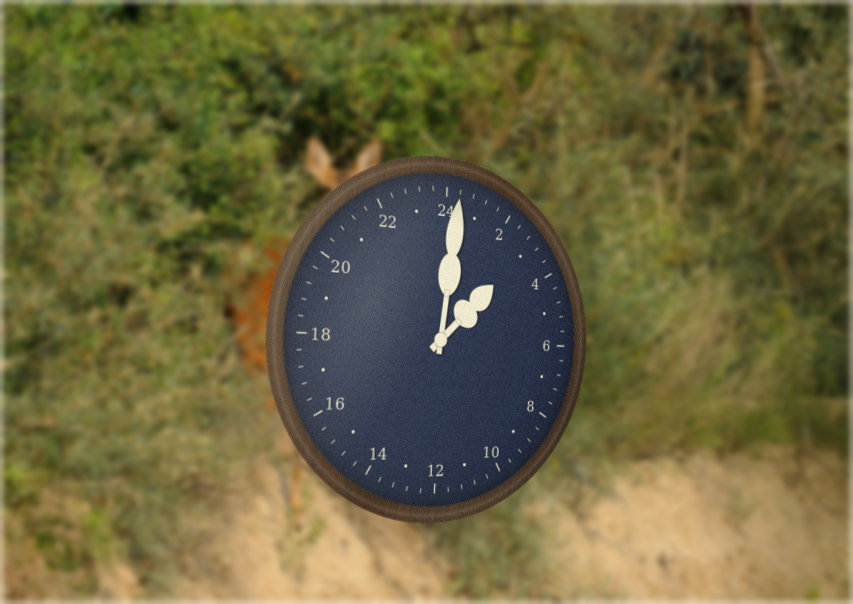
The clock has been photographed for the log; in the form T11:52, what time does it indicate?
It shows T03:01
